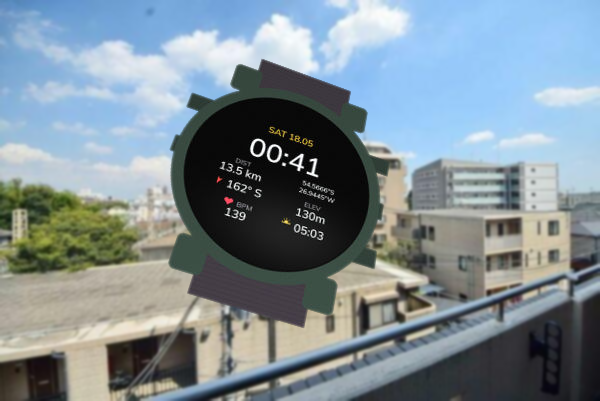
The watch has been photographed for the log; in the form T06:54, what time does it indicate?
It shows T00:41
